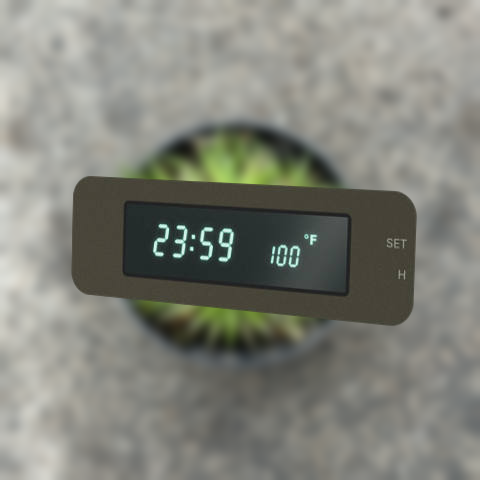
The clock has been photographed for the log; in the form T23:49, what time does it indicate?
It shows T23:59
